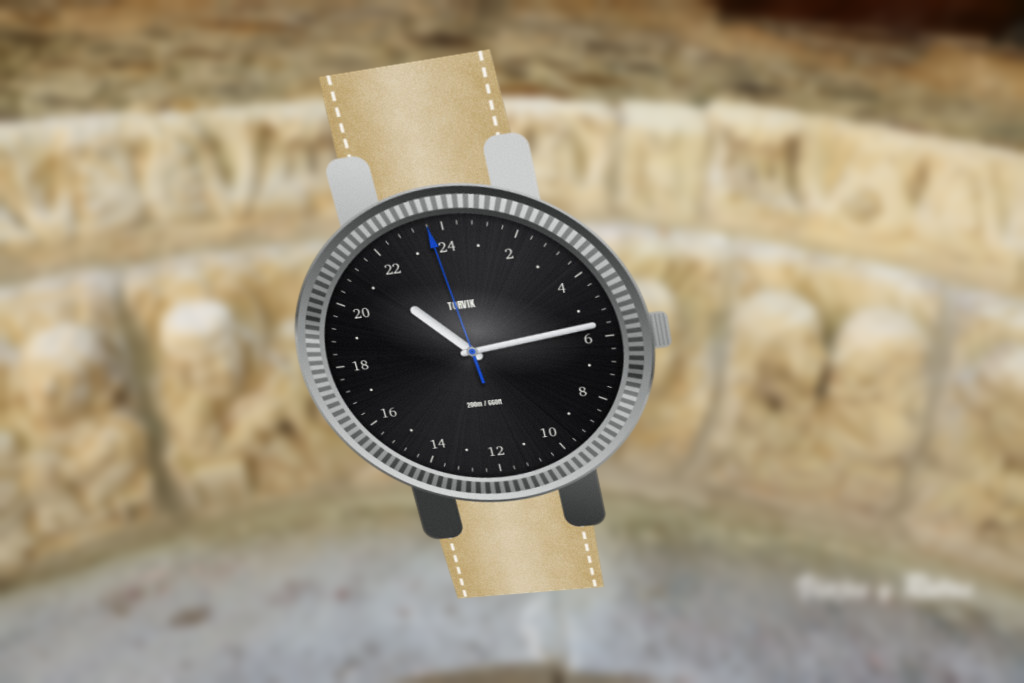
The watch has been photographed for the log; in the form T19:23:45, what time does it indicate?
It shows T21:13:59
